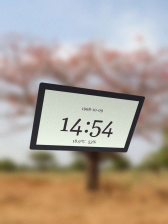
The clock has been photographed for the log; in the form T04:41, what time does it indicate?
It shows T14:54
